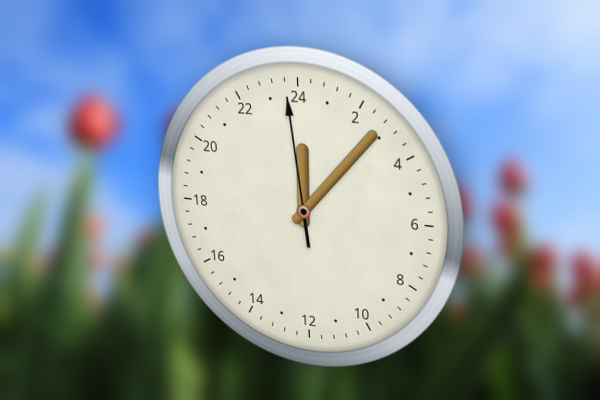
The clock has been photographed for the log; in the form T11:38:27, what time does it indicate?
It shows T00:06:59
